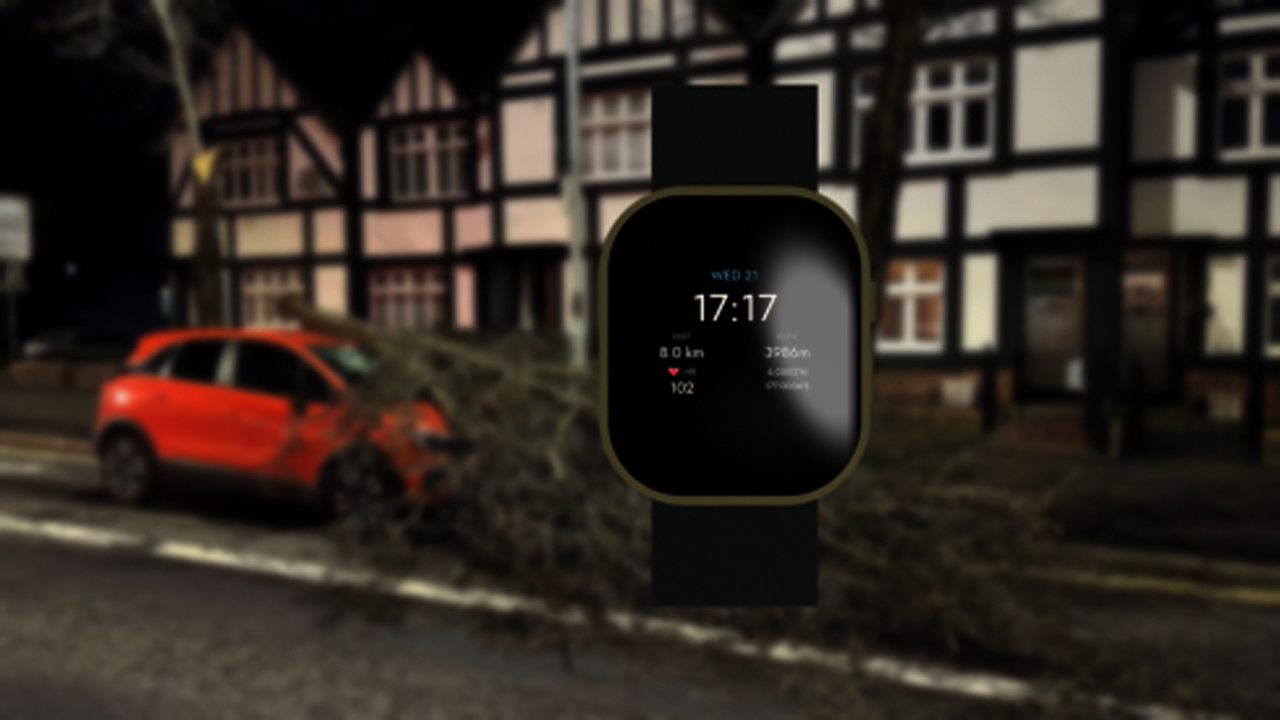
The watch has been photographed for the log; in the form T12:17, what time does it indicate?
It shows T17:17
